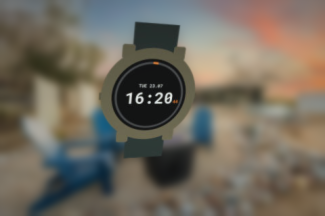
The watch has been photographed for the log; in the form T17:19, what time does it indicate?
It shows T16:20
